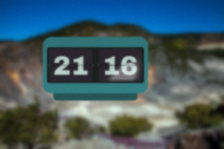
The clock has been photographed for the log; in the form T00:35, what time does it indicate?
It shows T21:16
